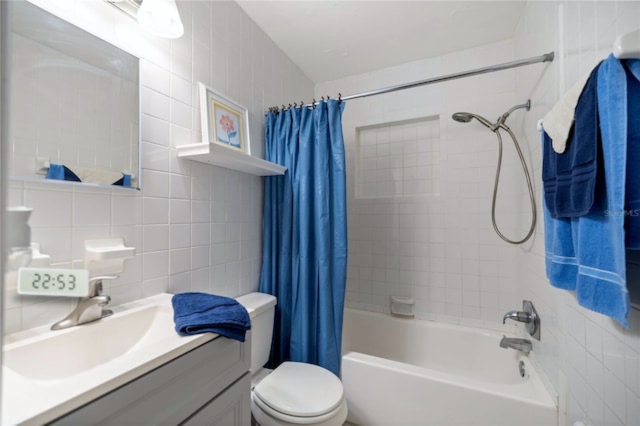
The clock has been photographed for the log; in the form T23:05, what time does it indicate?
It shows T22:53
